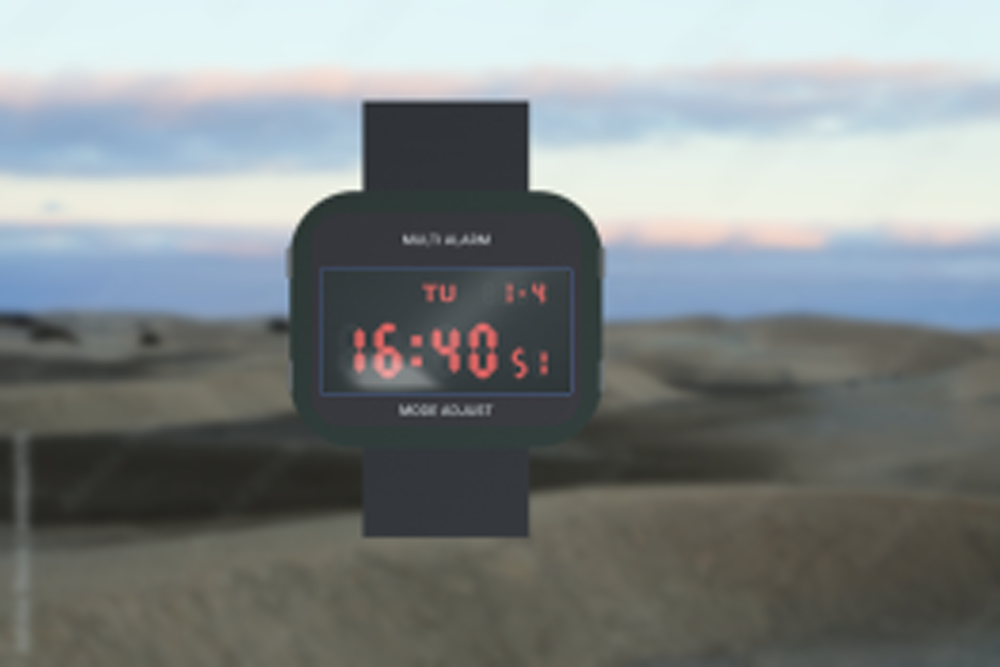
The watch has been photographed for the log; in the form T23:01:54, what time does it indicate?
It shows T16:40:51
